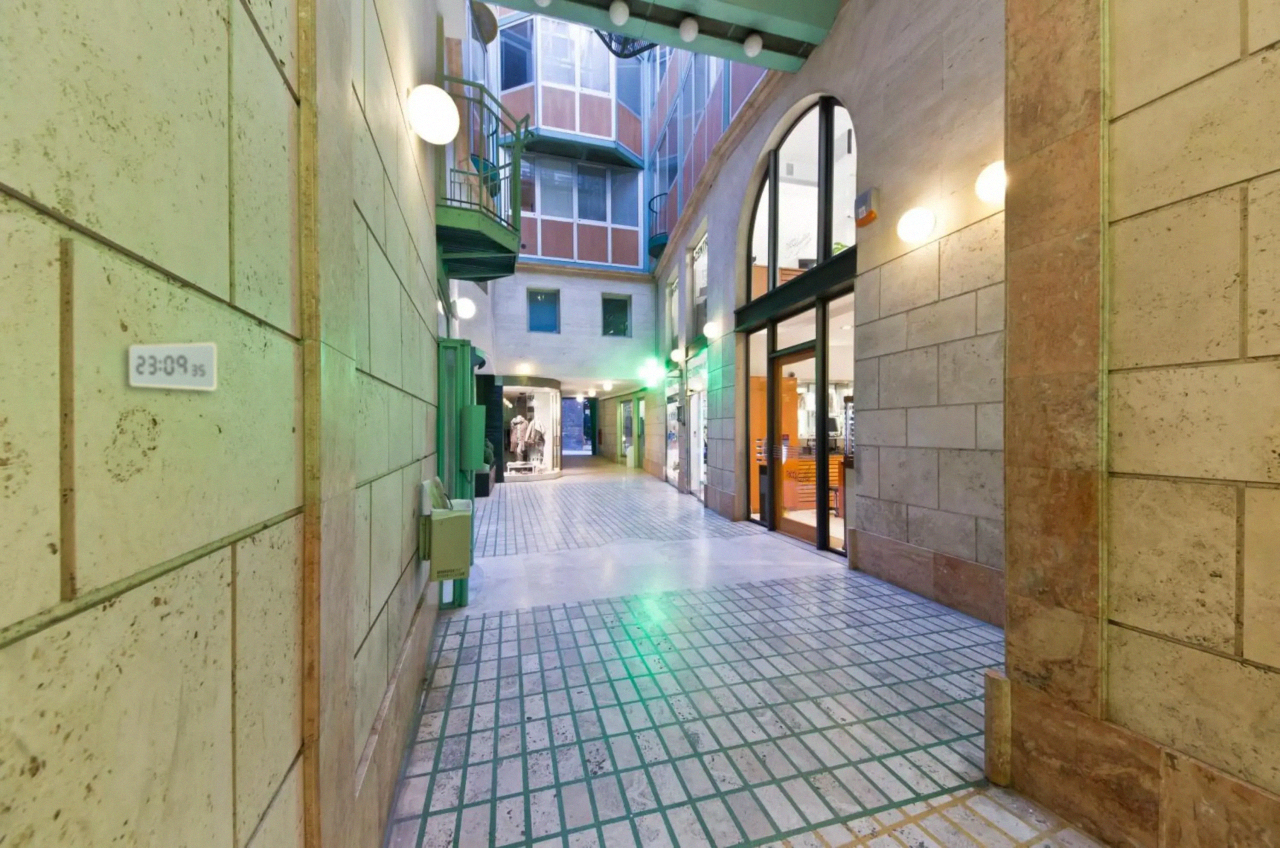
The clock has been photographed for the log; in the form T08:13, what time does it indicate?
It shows T23:09
